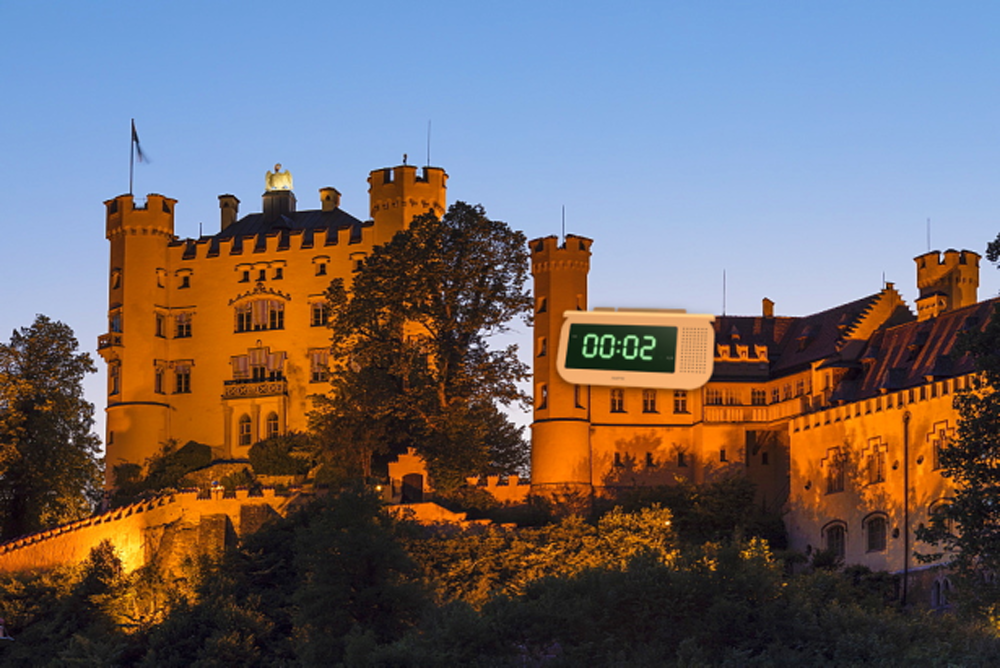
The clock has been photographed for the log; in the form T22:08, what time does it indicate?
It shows T00:02
